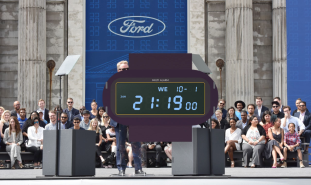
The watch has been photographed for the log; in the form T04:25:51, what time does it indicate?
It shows T21:19:00
